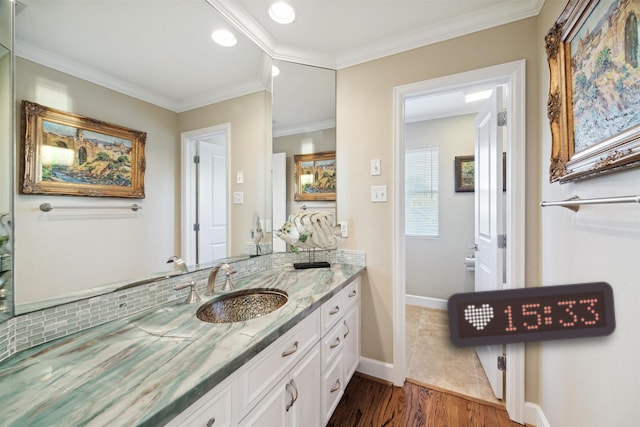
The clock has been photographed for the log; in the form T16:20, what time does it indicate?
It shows T15:33
